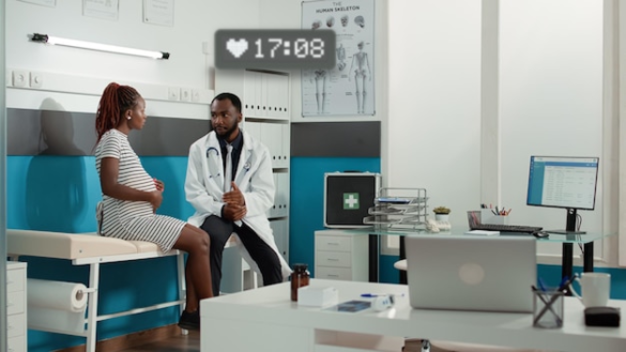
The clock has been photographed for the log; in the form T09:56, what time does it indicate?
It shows T17:08
